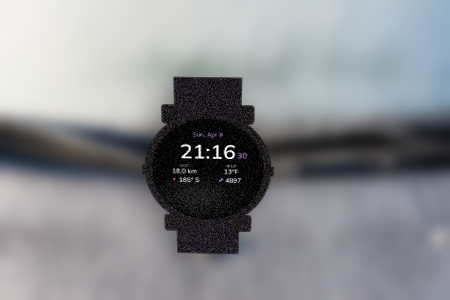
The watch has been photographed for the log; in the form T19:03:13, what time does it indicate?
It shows T21:16:30
